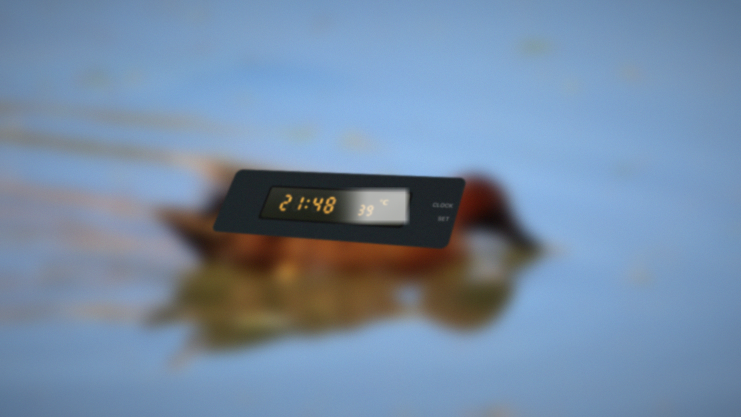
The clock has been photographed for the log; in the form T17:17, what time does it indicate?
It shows T21:48
